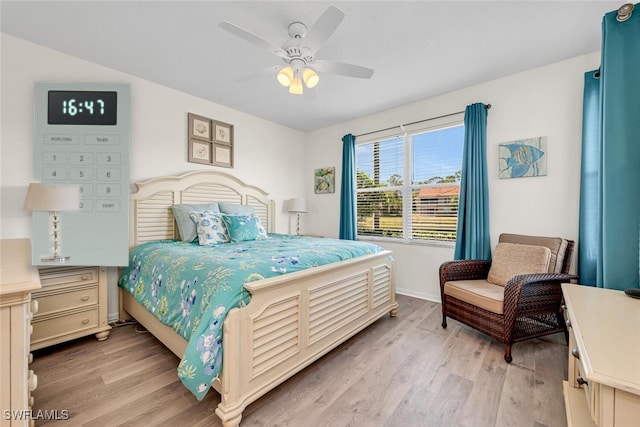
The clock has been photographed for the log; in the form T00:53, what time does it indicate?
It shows T16:47
